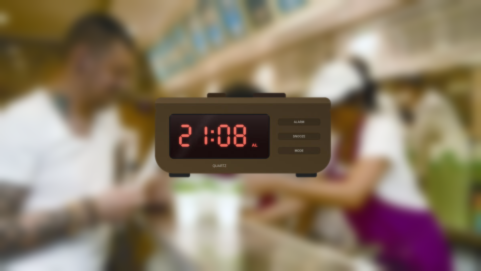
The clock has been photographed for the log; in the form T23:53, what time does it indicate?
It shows T21:08
